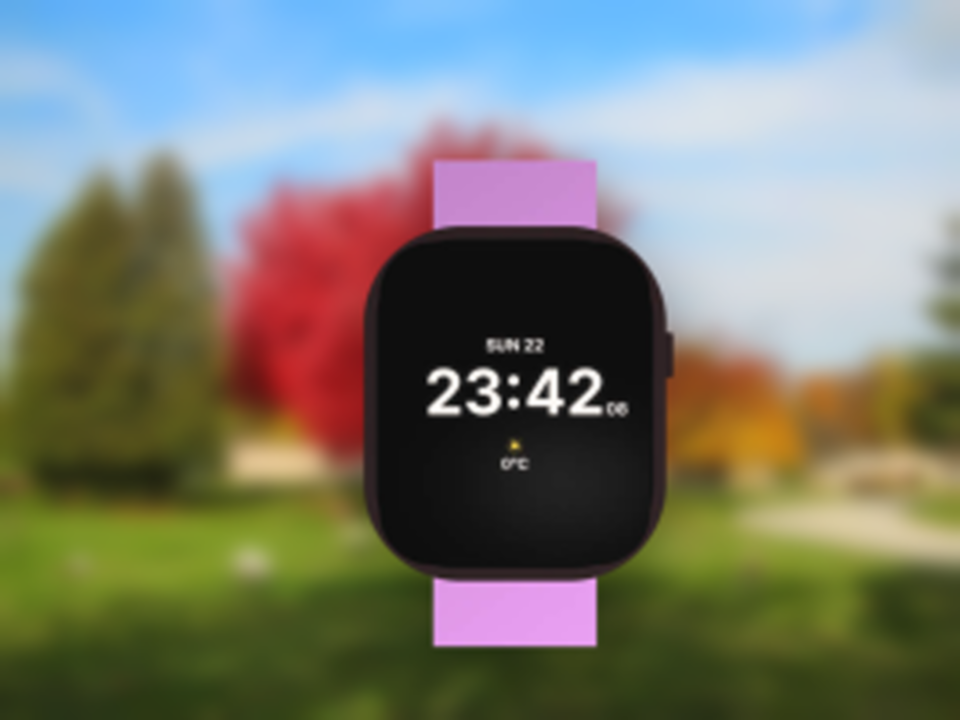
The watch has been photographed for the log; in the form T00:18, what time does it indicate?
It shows T23:42
